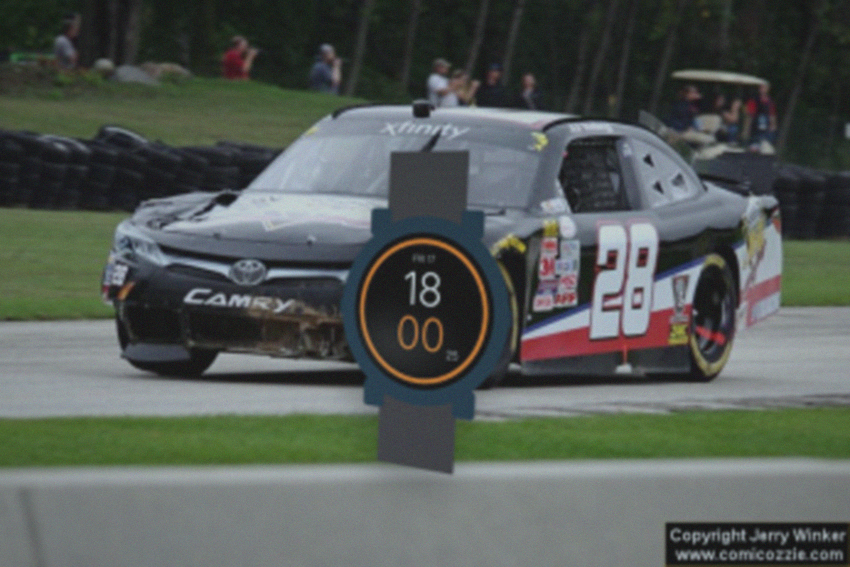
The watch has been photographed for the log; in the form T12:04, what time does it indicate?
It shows T18:00
